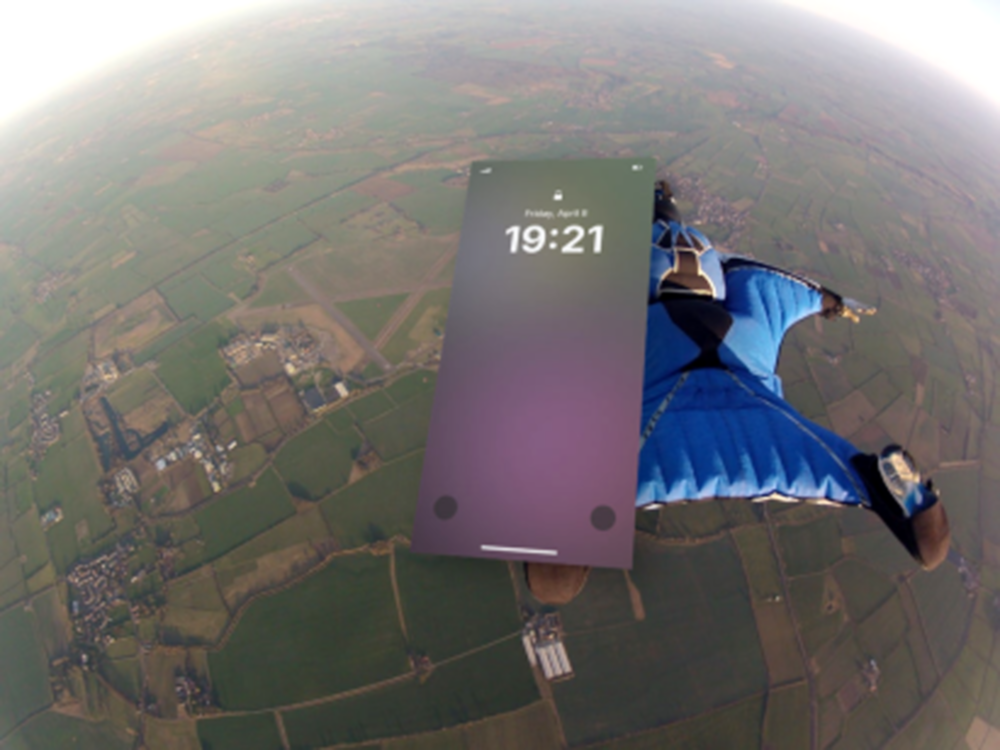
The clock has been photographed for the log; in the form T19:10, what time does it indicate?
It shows T19:21
